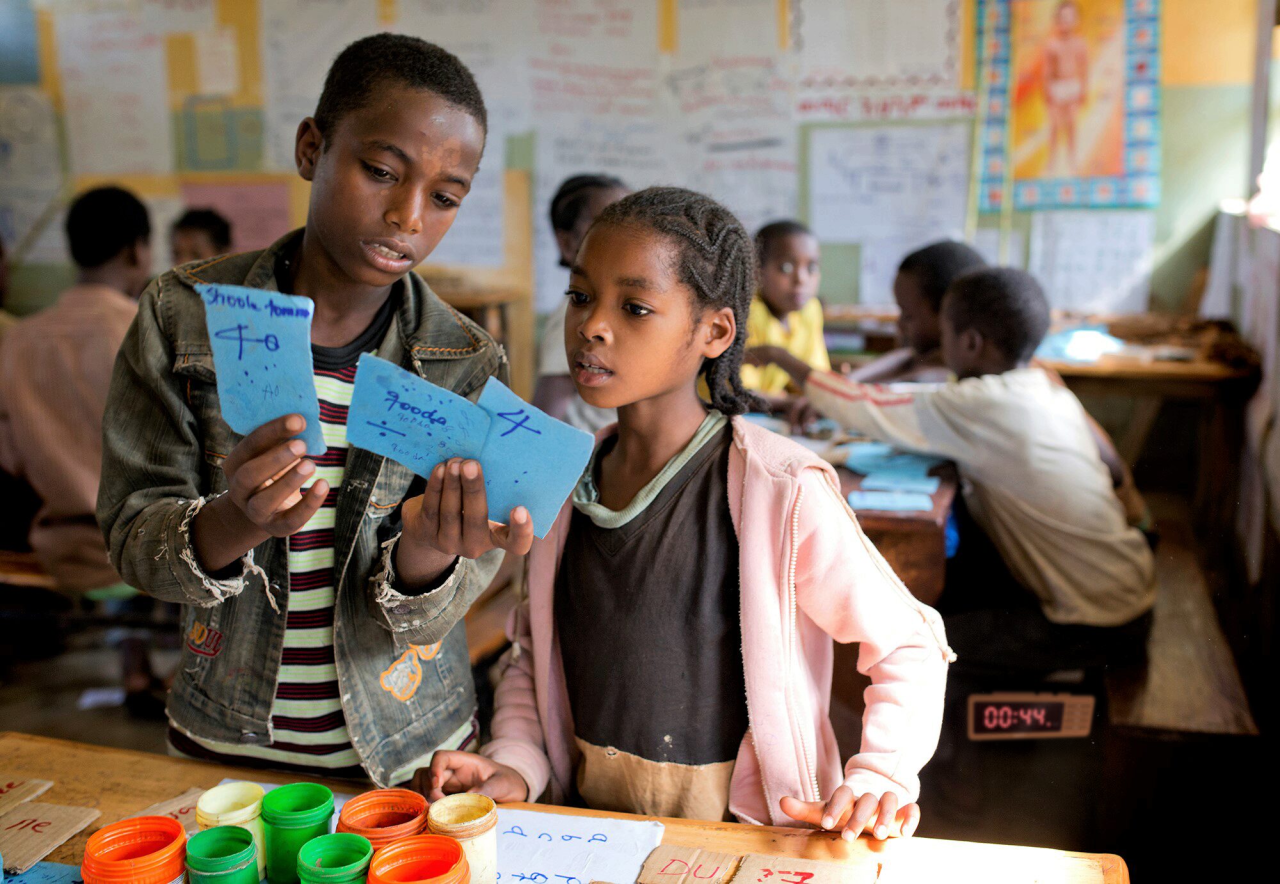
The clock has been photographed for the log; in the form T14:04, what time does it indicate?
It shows T00:44
